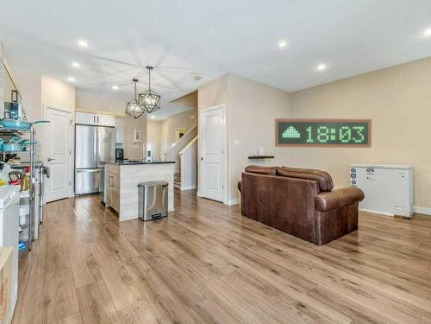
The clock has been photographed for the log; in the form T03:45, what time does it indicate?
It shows T18:03
